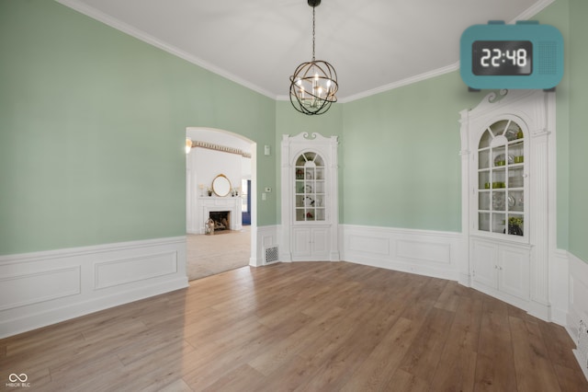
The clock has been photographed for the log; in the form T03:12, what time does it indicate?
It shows T22:48
